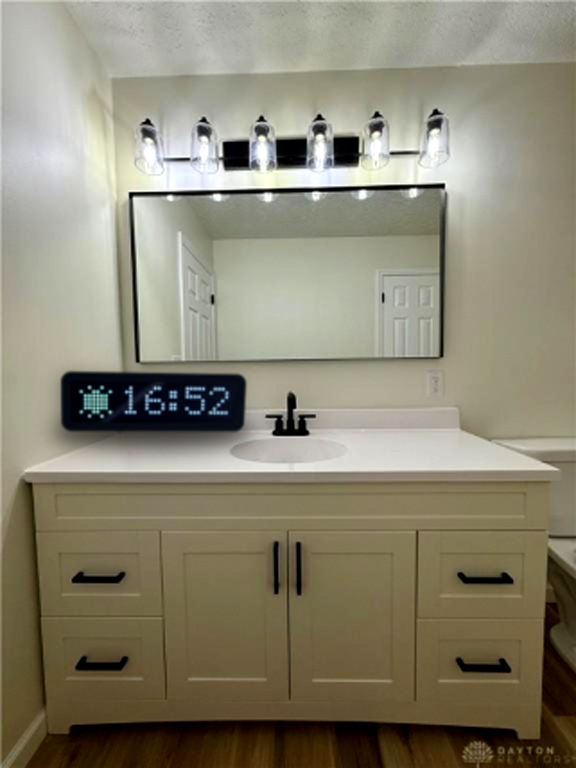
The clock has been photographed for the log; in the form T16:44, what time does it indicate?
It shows T16:52
